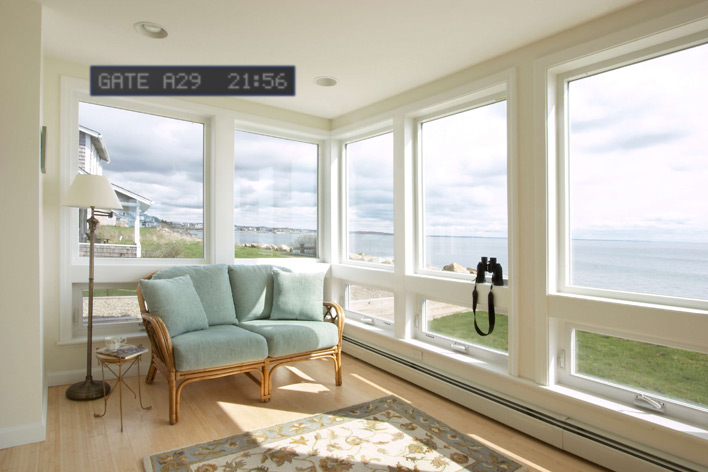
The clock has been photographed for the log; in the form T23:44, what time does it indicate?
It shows T21:56
